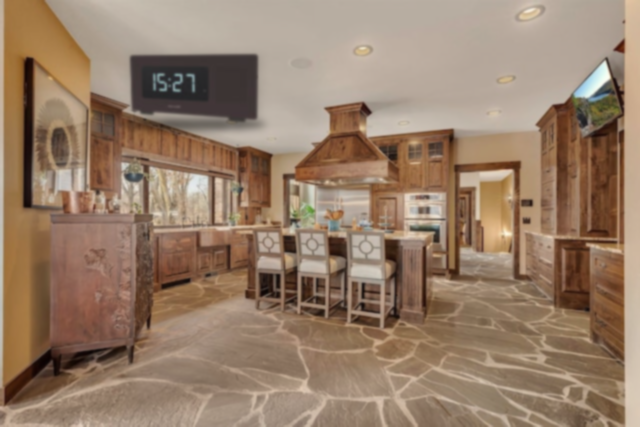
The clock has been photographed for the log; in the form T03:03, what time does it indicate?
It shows T15:27
